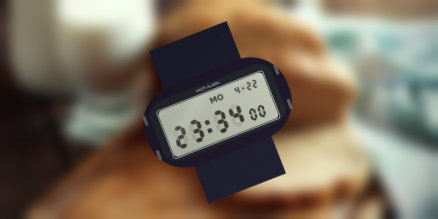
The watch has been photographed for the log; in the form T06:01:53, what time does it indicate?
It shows T23:34:00
